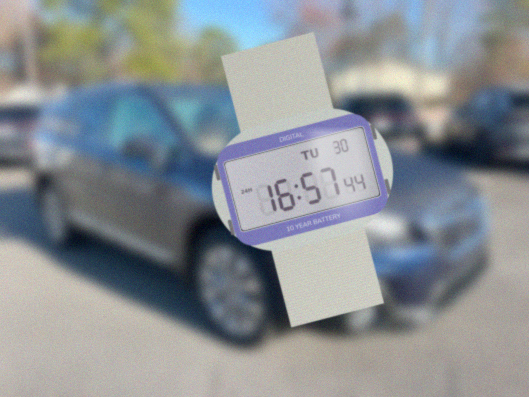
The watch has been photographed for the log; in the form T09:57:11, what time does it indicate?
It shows T16:57:44
